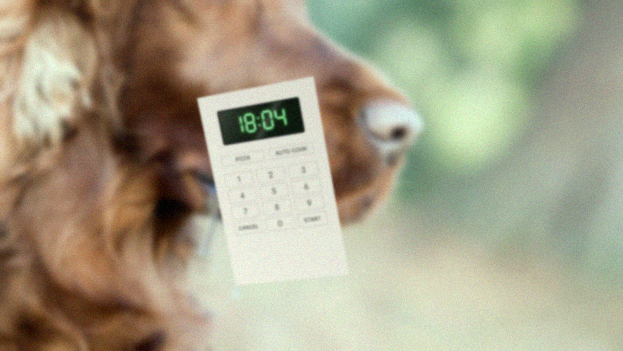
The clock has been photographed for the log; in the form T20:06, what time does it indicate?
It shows T18:04
